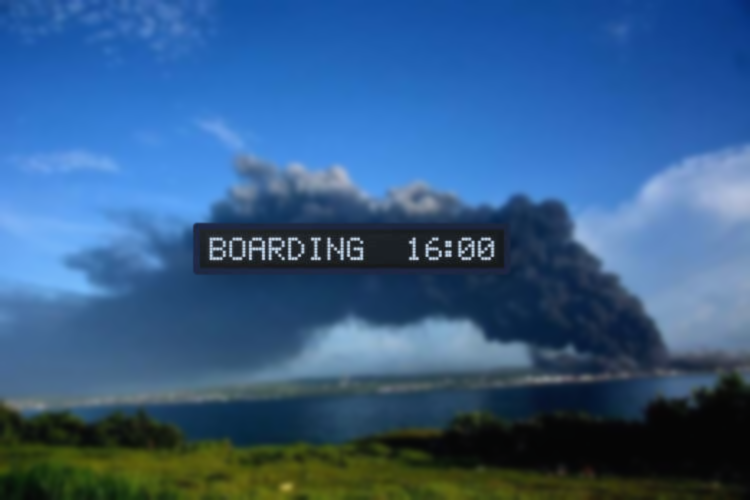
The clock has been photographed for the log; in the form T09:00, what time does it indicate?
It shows T16:00
